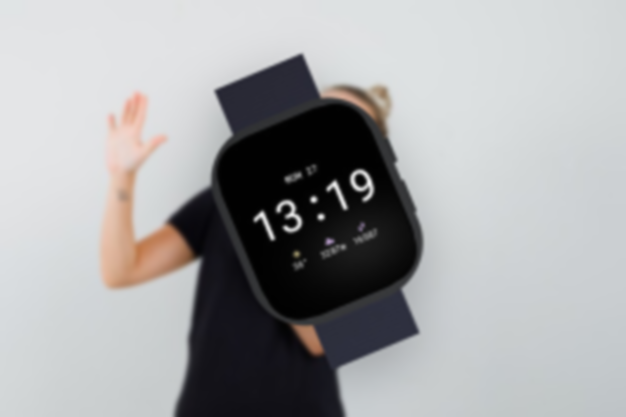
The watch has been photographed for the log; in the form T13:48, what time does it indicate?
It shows T13:19
